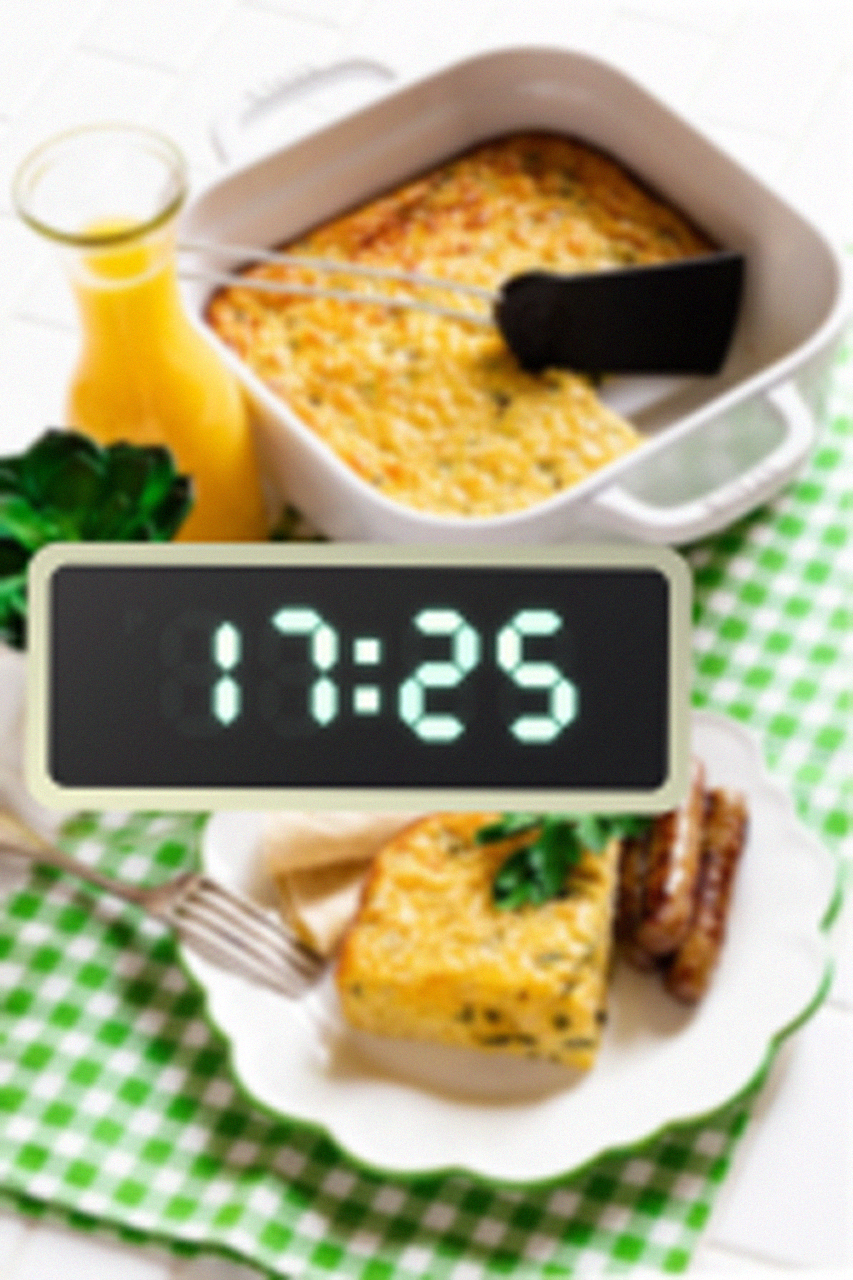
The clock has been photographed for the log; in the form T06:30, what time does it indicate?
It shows T17:25
